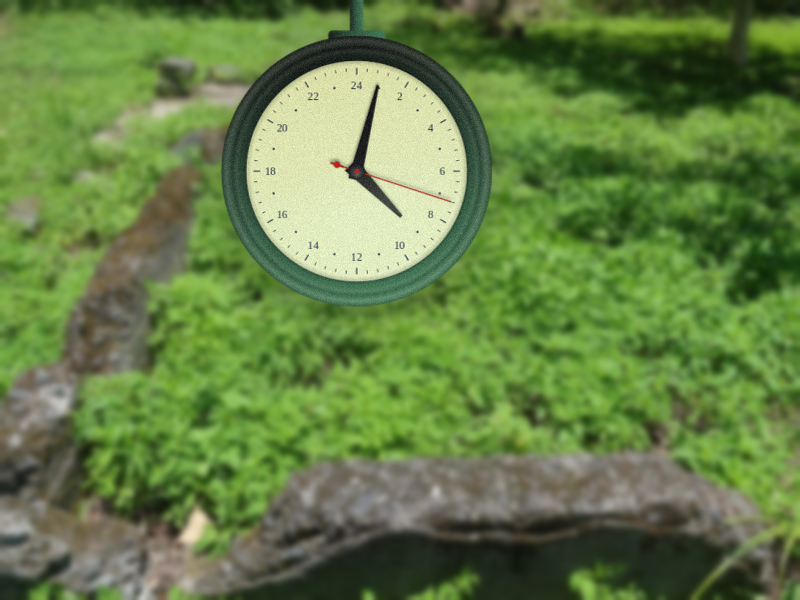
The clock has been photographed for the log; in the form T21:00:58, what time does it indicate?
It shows T09:02:18
